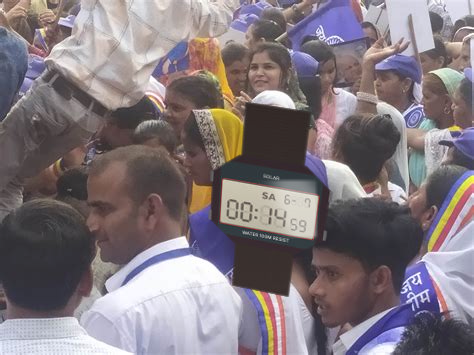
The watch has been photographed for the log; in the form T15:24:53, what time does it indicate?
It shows T00:14:59
